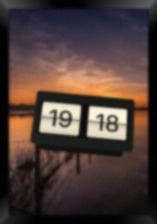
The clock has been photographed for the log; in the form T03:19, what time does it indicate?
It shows T19:18
